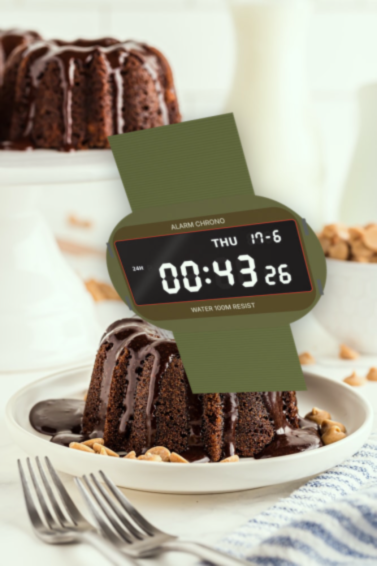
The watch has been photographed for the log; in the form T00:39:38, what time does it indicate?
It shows T00:43:26
